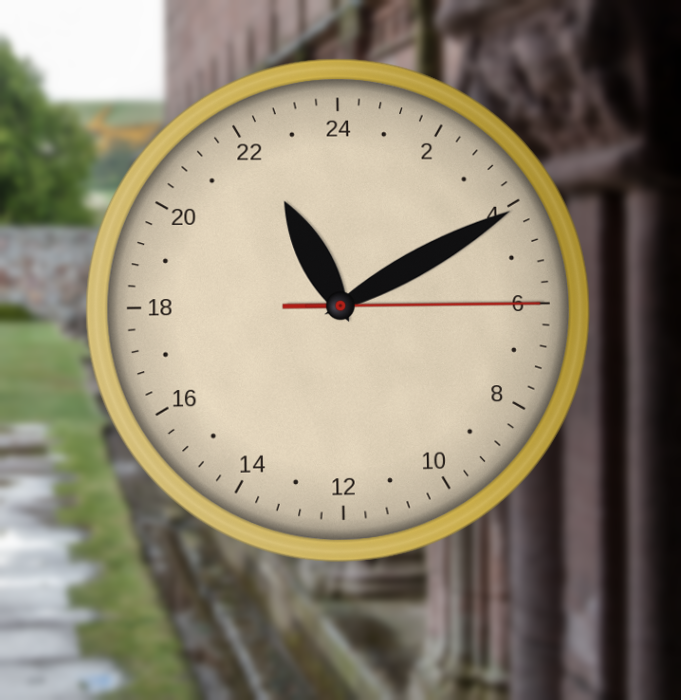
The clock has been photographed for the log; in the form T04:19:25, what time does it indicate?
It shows T22:10:15
